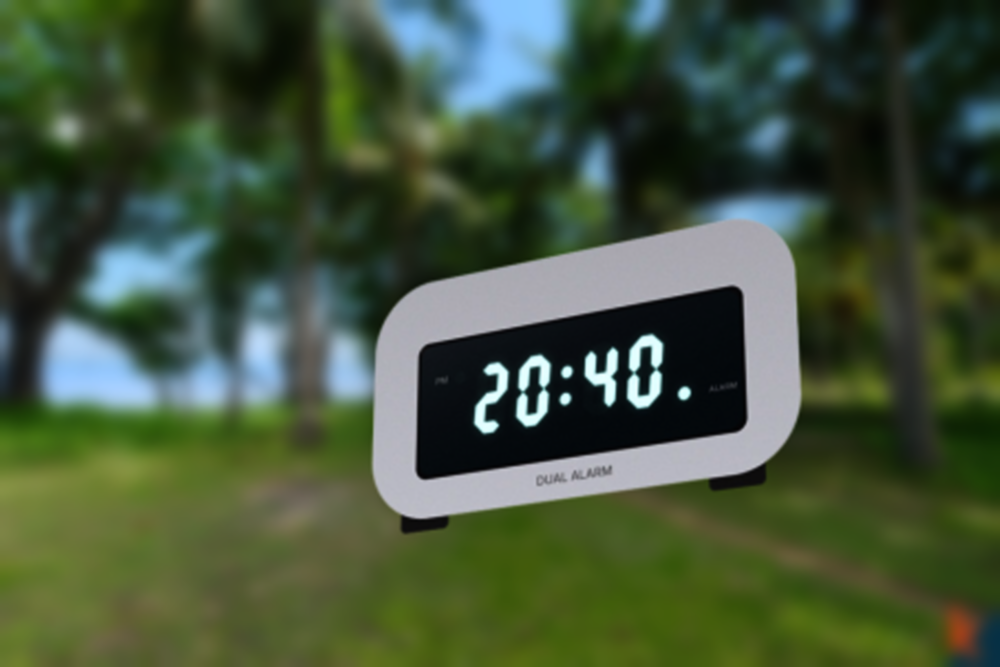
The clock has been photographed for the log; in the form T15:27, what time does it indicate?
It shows T20:40
